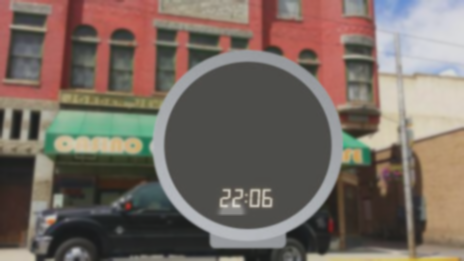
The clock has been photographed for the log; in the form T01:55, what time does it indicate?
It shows T22:06
